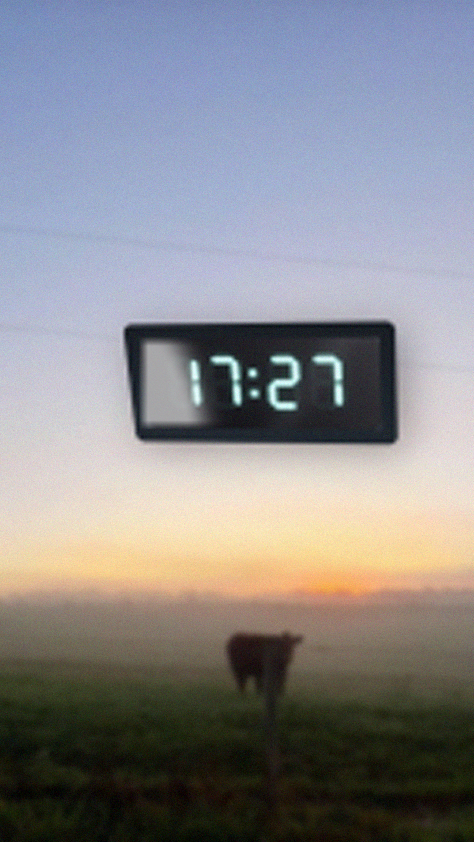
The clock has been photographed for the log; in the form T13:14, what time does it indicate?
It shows T17:27
